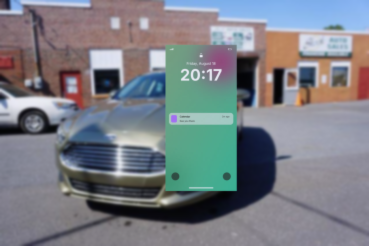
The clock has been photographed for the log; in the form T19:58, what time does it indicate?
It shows T20:17
